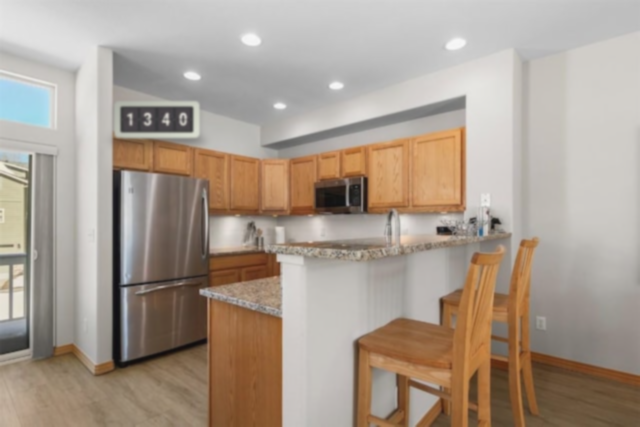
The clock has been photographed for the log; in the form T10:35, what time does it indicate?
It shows T13:40
